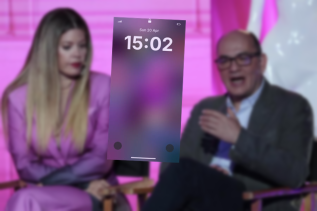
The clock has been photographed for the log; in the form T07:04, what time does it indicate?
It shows T15:02
